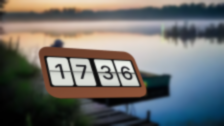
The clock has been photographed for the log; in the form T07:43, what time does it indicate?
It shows T17:36
